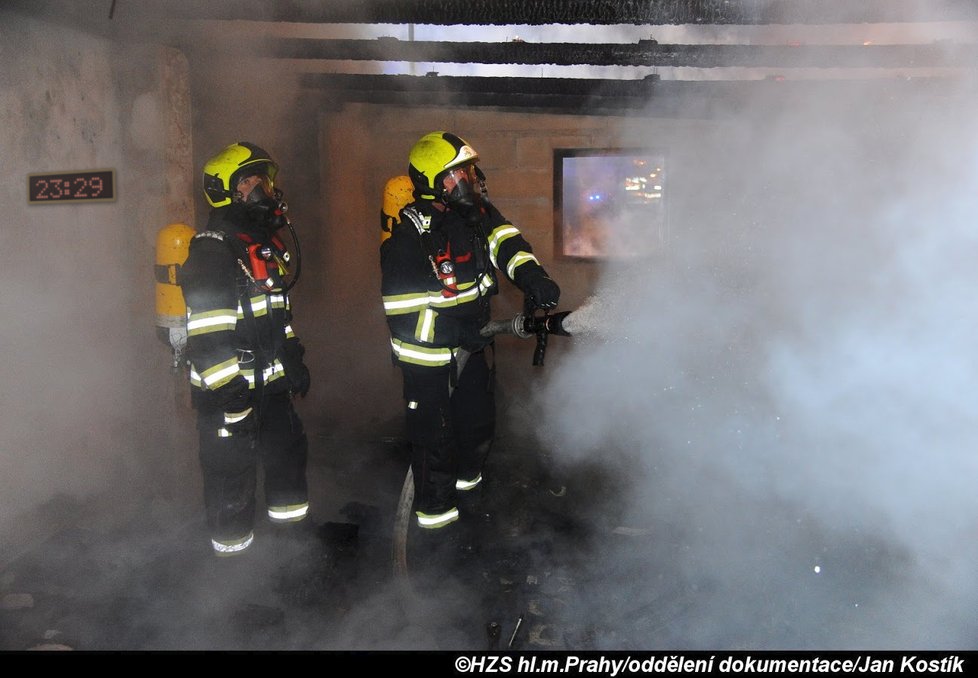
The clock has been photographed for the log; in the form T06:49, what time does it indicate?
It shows T23:29
